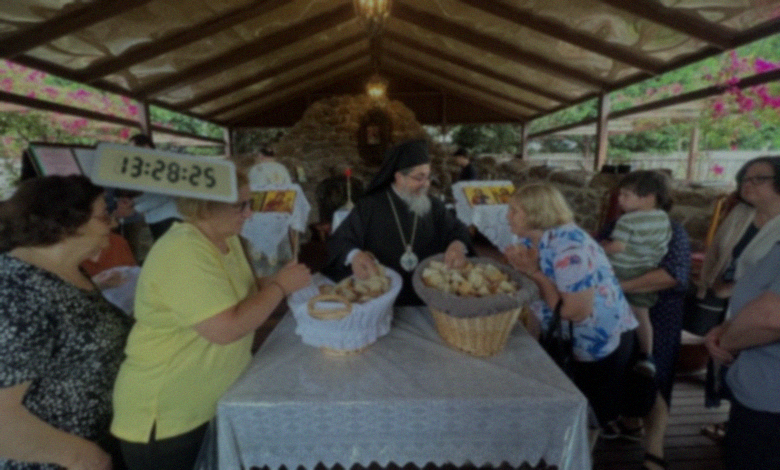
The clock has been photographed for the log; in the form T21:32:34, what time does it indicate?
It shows T13:28:25
